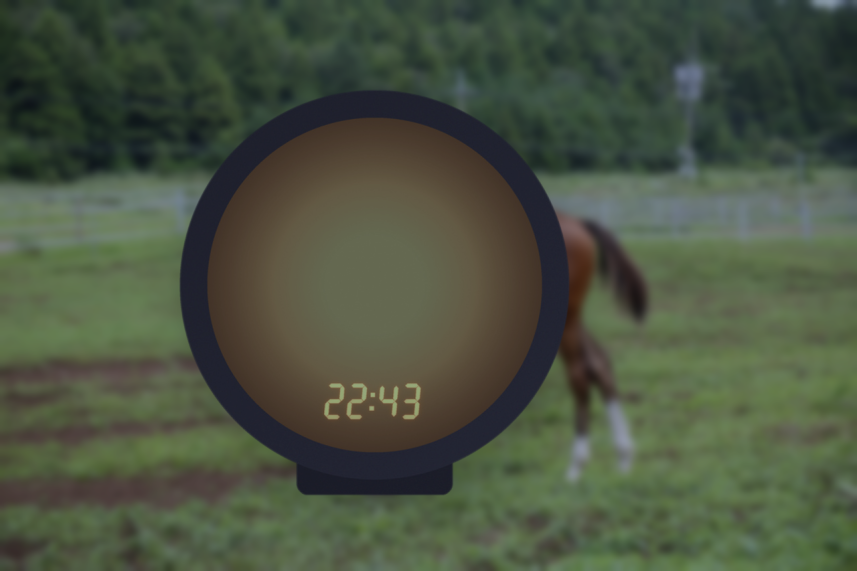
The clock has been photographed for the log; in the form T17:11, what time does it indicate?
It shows T22:43
